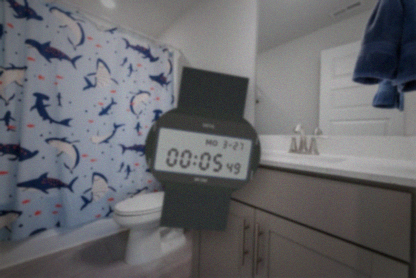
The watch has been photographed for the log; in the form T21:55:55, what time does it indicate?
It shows T00:05:49
